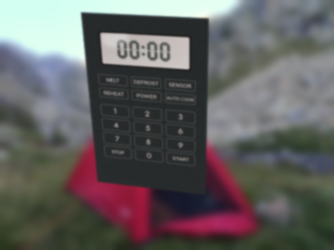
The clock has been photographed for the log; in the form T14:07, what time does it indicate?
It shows T00:00
